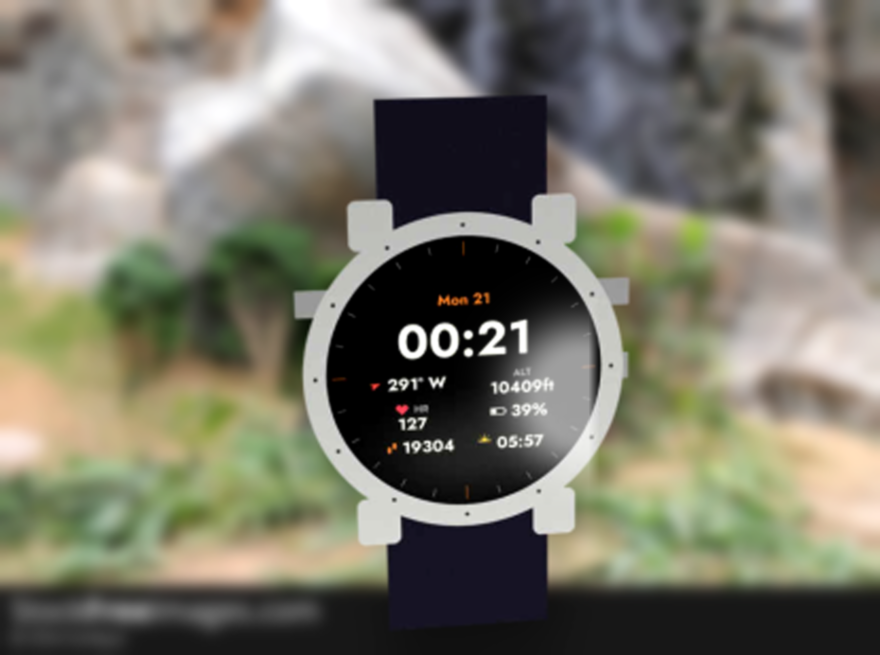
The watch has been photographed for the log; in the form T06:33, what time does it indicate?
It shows T00:21
